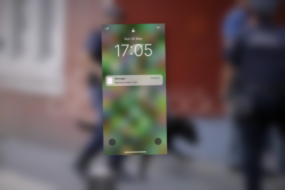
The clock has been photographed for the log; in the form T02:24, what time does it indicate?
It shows T17:05
